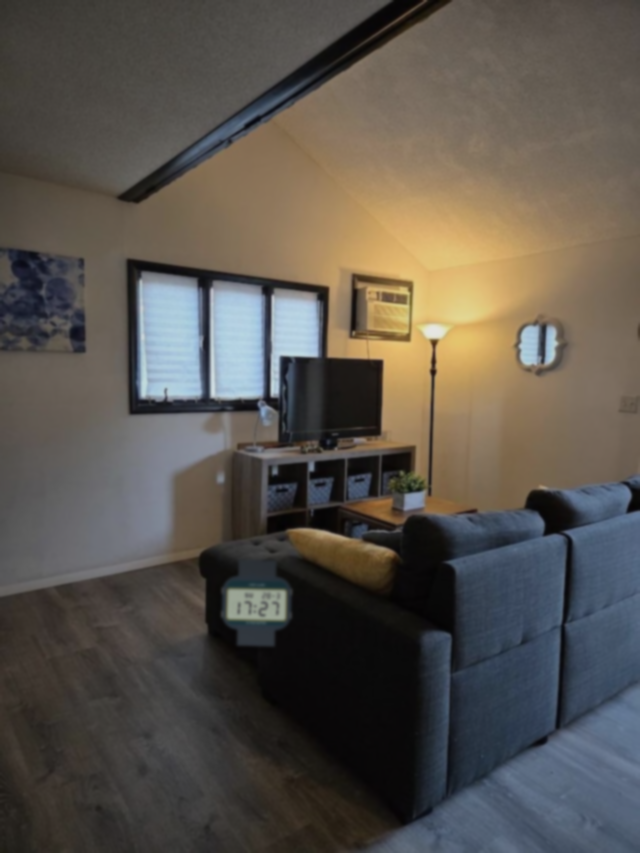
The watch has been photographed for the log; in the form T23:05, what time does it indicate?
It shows T17:27
